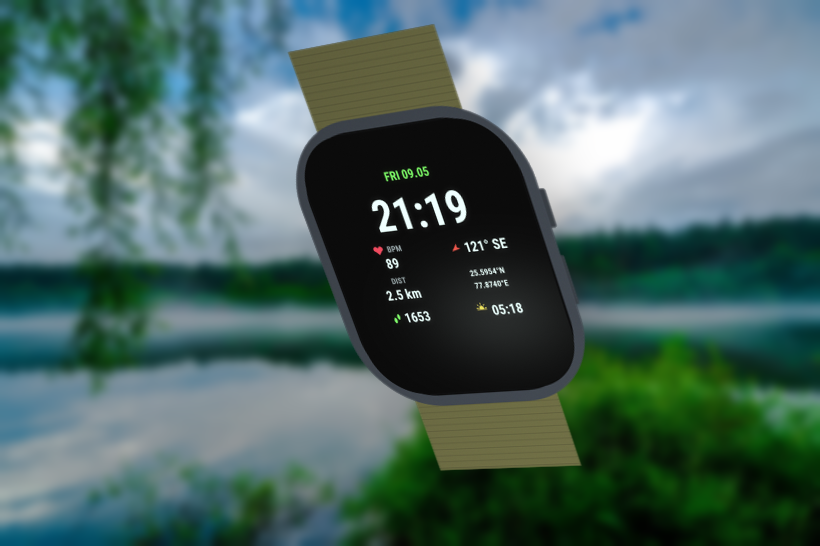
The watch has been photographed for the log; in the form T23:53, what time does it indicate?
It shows T21:19
